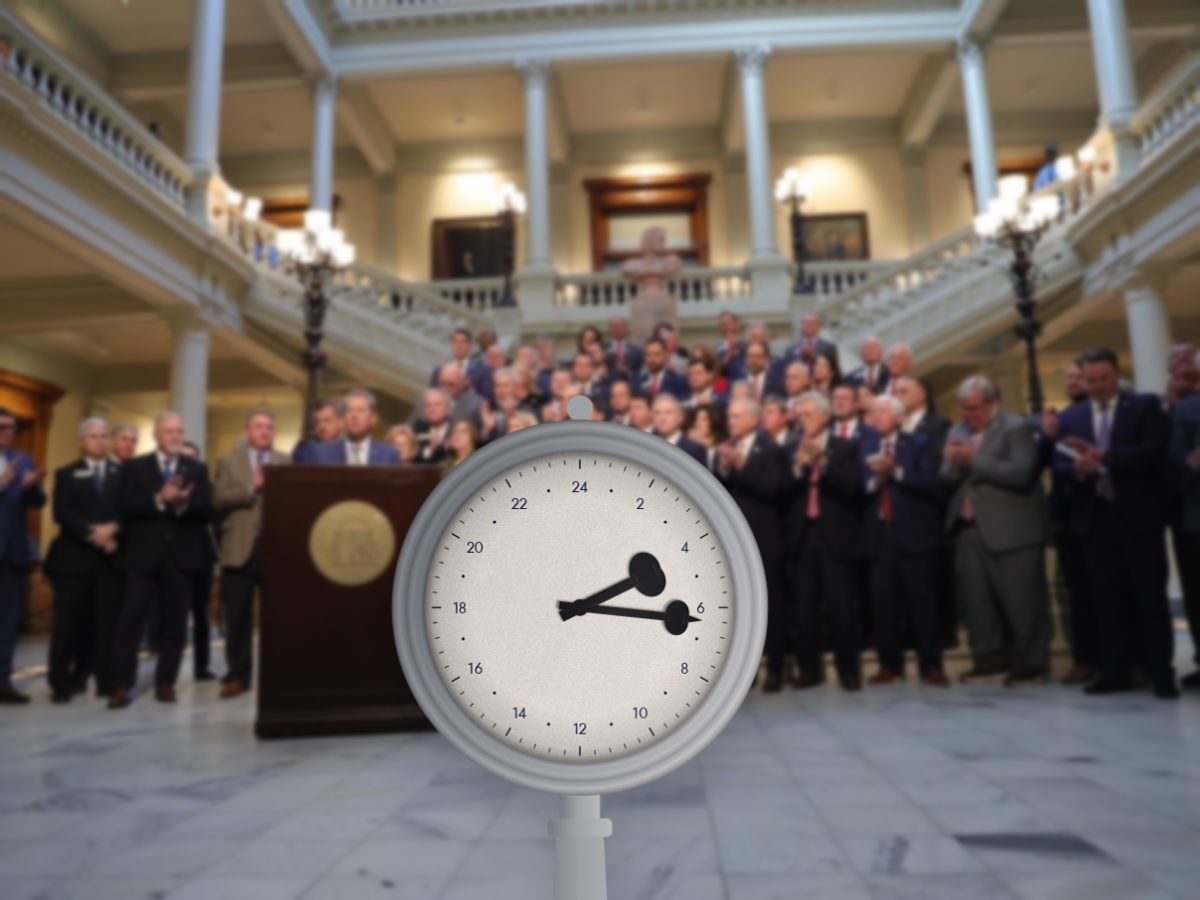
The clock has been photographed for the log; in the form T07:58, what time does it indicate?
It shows T04:16
